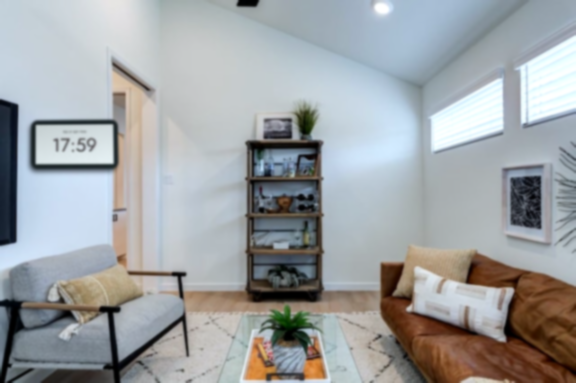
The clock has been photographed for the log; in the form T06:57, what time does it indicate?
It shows T17:59
